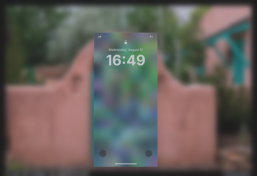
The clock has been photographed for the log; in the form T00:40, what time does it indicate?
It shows T16:49
